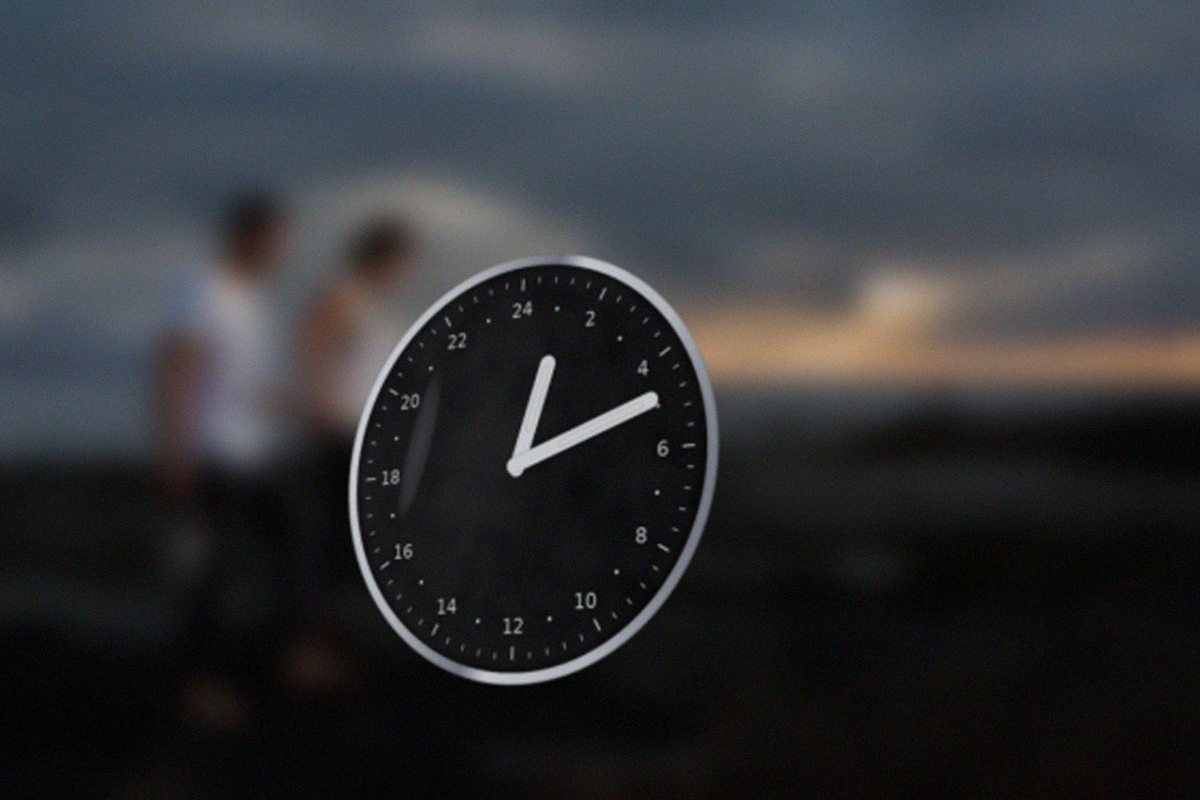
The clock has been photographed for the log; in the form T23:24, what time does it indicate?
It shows T01:12
